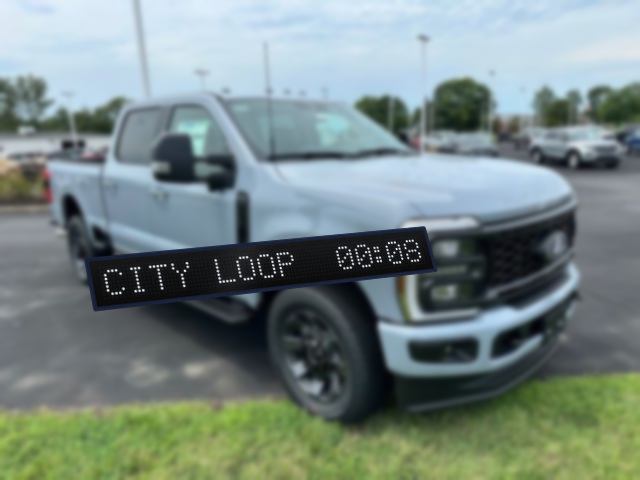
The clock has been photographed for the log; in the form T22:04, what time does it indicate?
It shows T00:08
